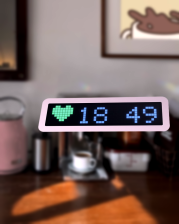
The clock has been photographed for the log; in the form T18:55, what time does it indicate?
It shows T18:49
